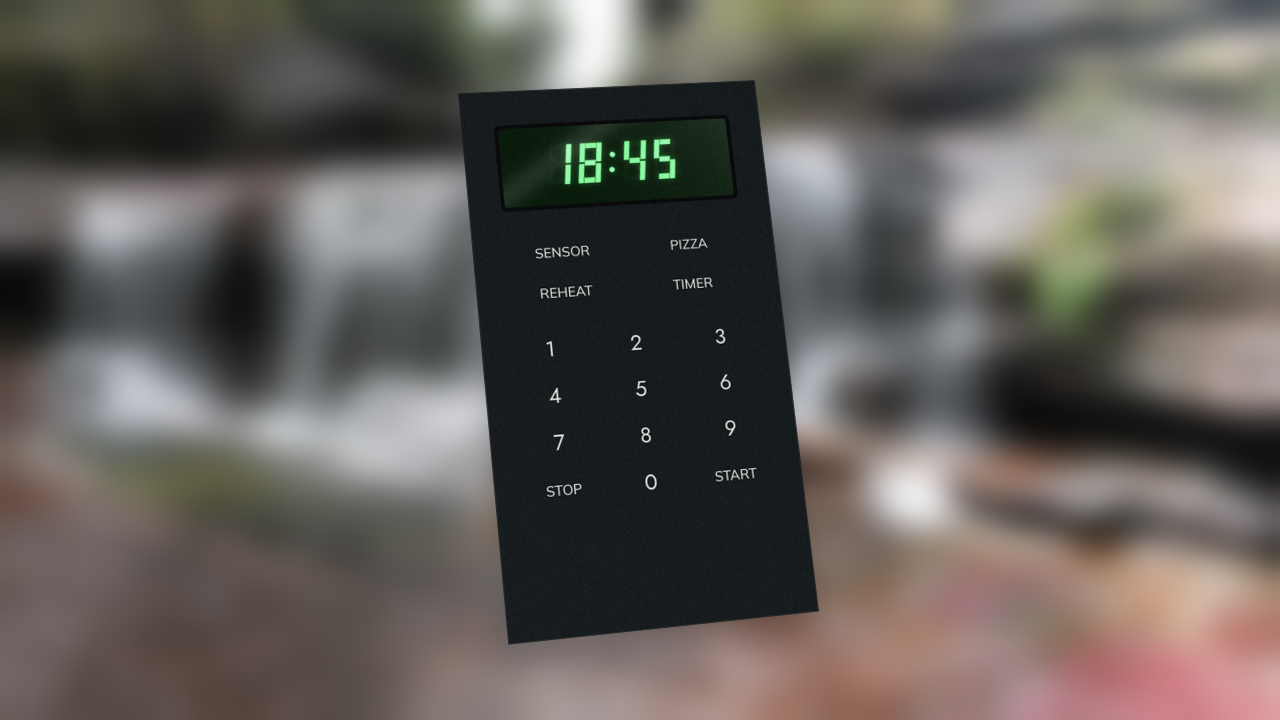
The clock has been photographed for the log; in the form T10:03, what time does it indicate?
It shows T18:45
